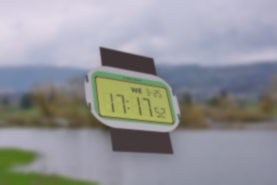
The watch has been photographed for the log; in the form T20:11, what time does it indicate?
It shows T17:17
